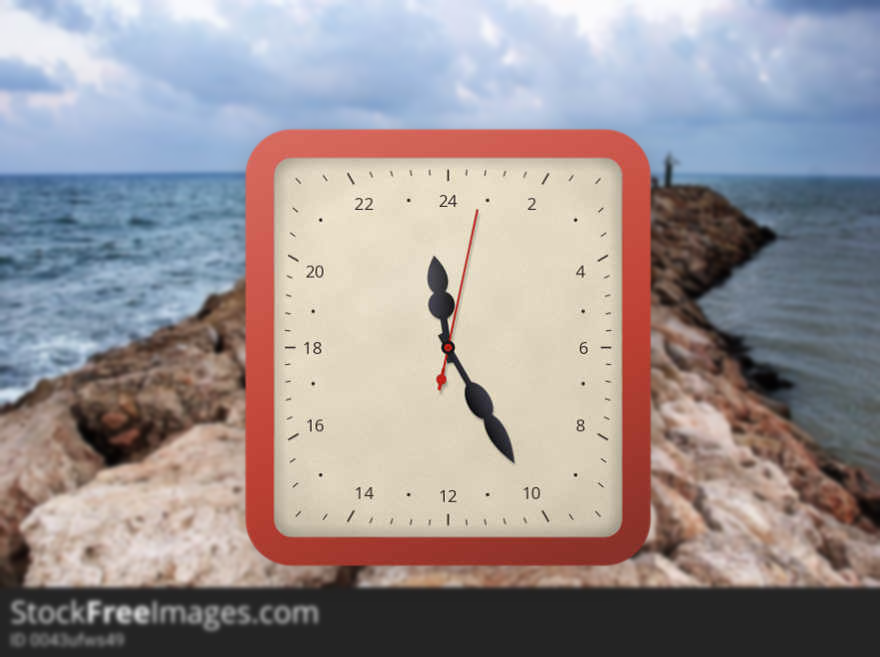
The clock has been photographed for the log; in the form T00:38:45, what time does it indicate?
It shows T23:25:02
